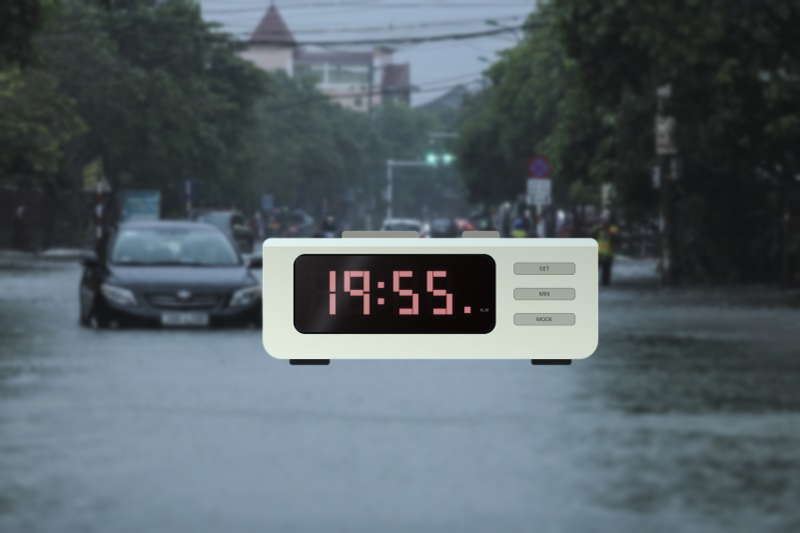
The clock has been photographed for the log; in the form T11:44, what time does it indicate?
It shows T19:55
